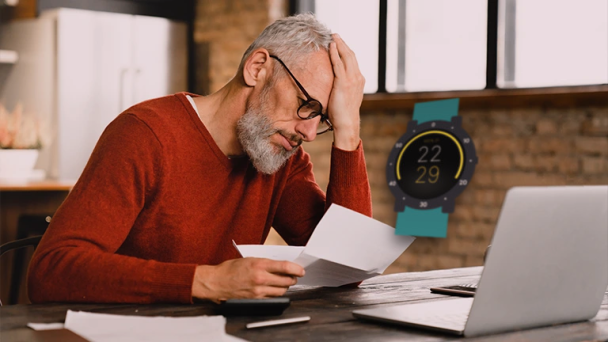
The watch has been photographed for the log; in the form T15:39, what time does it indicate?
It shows T22:29
